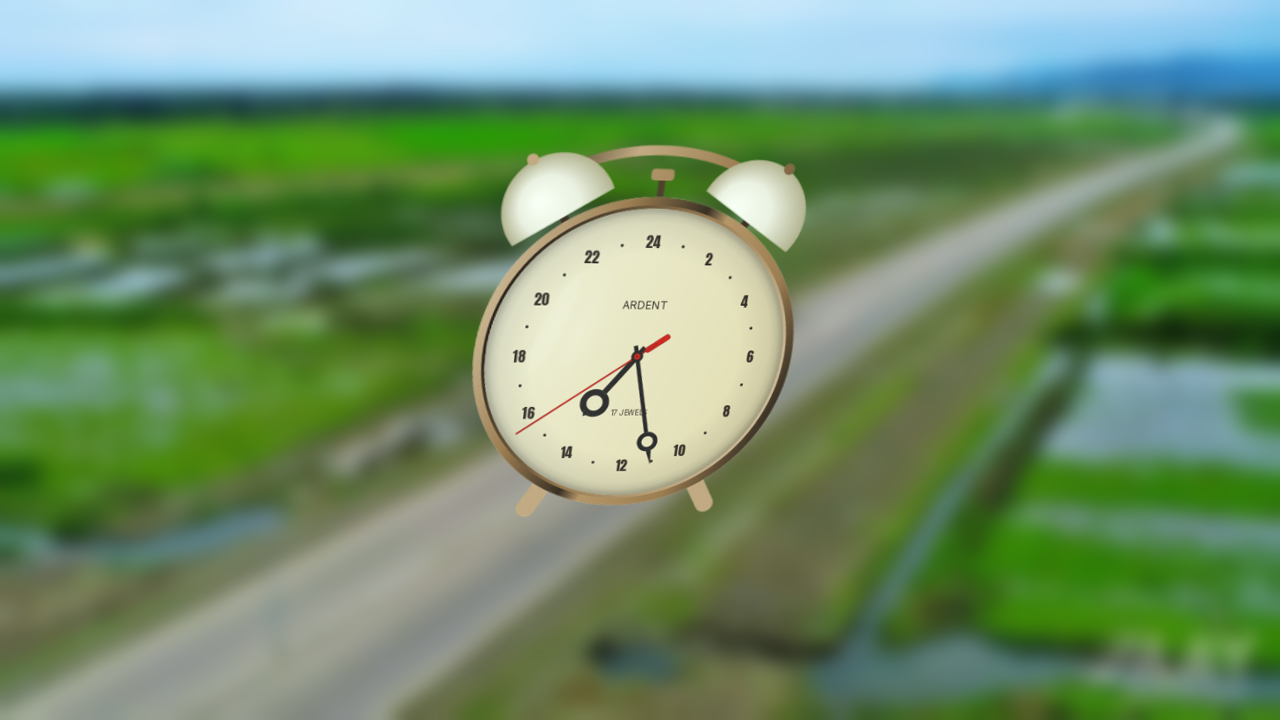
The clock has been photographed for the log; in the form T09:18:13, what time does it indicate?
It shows T14:27:39
